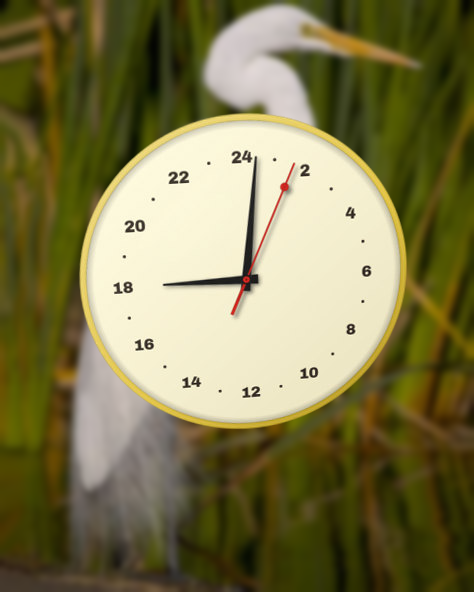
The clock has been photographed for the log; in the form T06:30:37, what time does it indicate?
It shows T18:01:04
